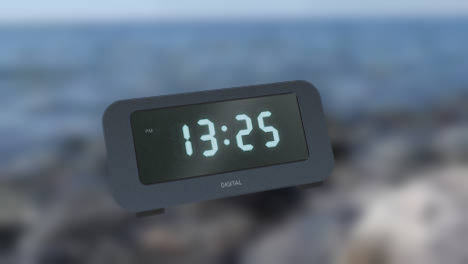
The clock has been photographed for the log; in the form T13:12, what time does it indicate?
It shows T13:25
